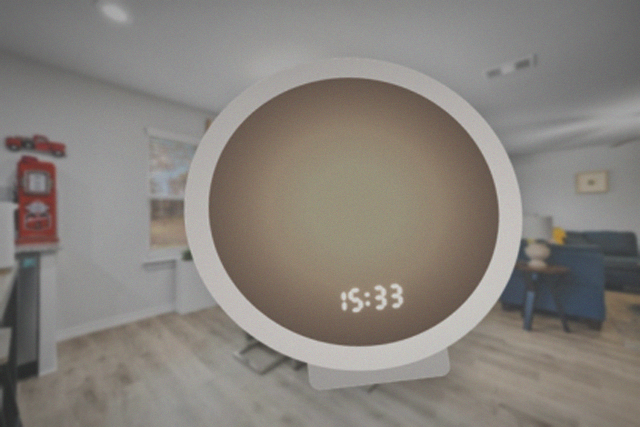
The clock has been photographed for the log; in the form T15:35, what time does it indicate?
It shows T15:33
